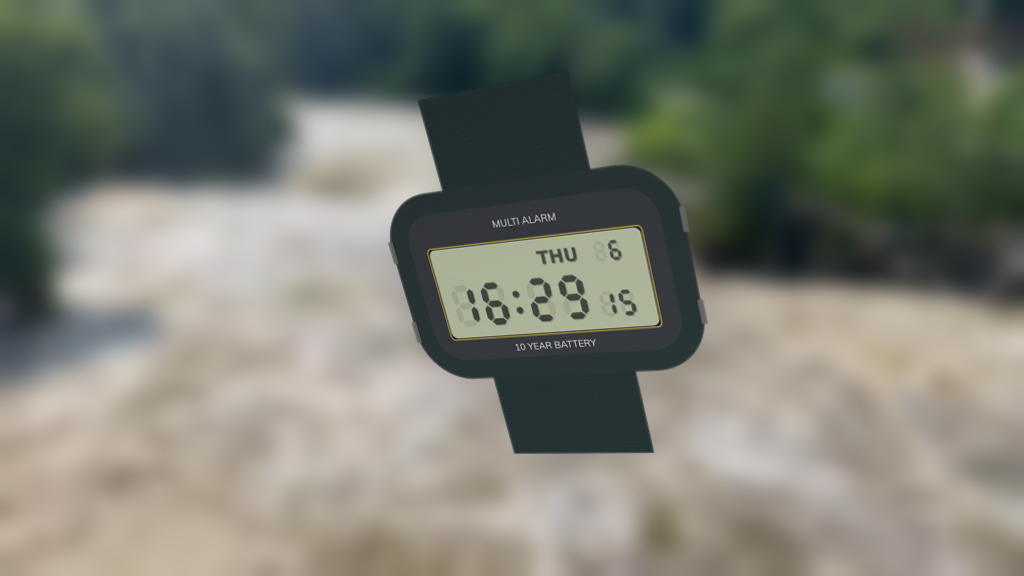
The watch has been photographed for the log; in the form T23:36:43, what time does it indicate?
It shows T16:29:15
